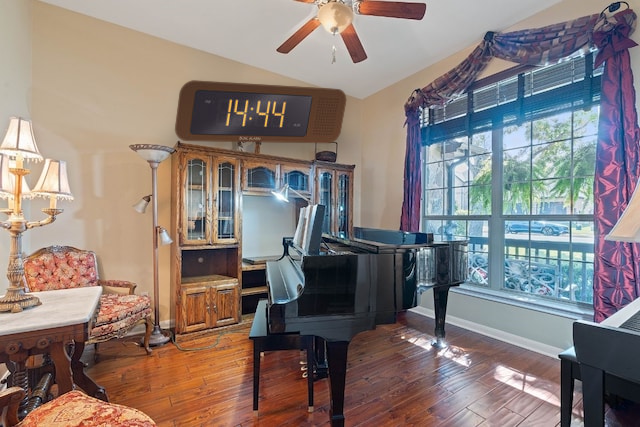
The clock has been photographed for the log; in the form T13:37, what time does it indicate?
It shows T14:44
